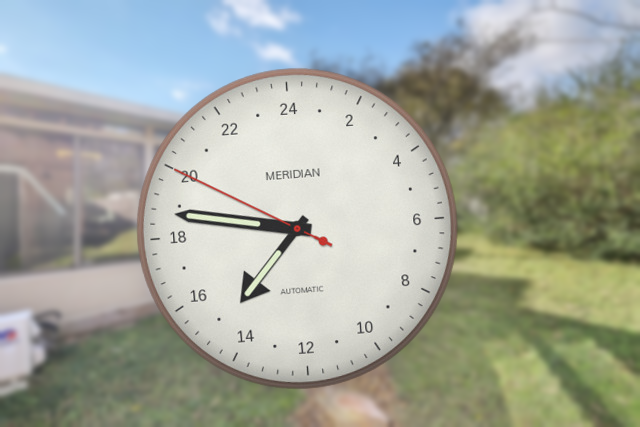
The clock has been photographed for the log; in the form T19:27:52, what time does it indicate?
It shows T14:46:50
